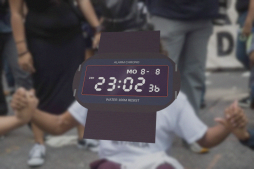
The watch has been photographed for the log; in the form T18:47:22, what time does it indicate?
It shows T23:02:36
